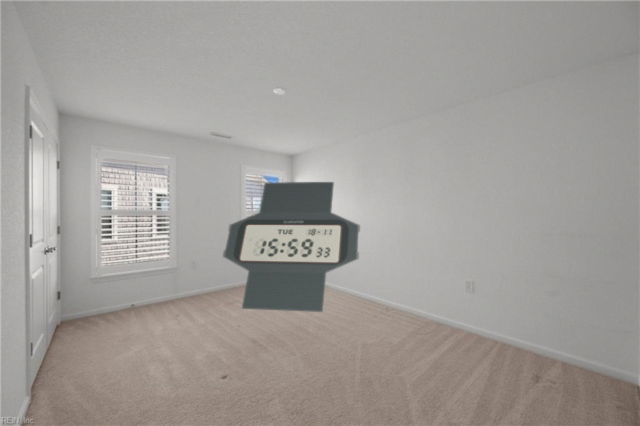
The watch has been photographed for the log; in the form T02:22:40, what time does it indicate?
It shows T15:59:33
